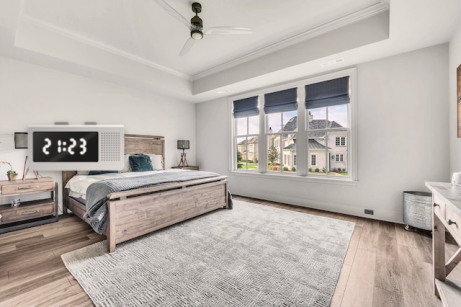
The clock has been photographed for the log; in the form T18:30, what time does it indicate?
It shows T21:23
